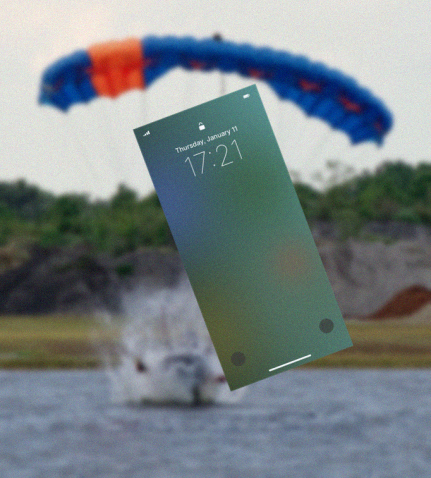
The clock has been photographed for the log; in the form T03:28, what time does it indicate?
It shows T17:21
